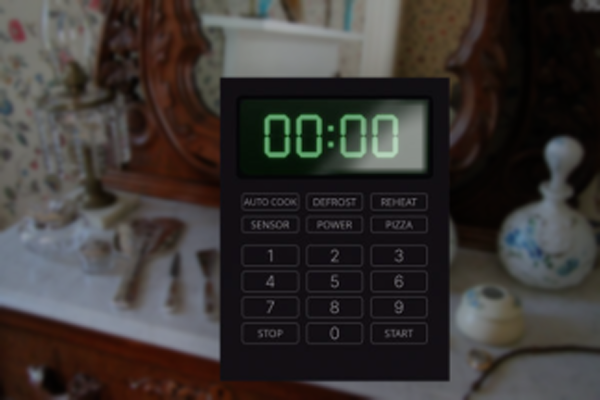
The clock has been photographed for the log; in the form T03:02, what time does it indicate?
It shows T00:00
